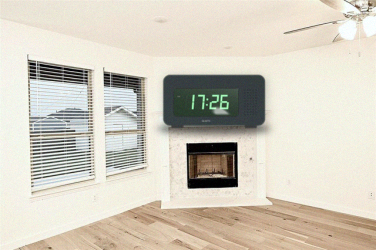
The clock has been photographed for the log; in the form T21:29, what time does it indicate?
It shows T17:26
